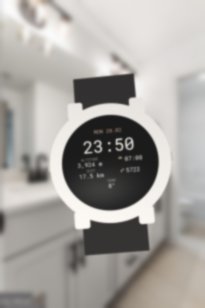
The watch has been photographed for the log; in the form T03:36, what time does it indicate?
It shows T23:50
